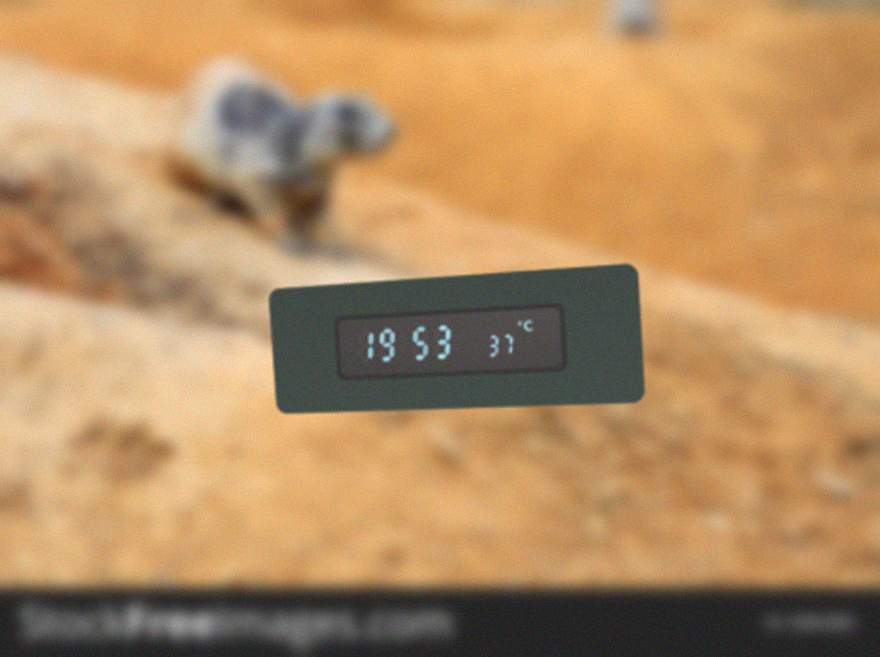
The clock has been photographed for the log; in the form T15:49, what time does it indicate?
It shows T19:53
